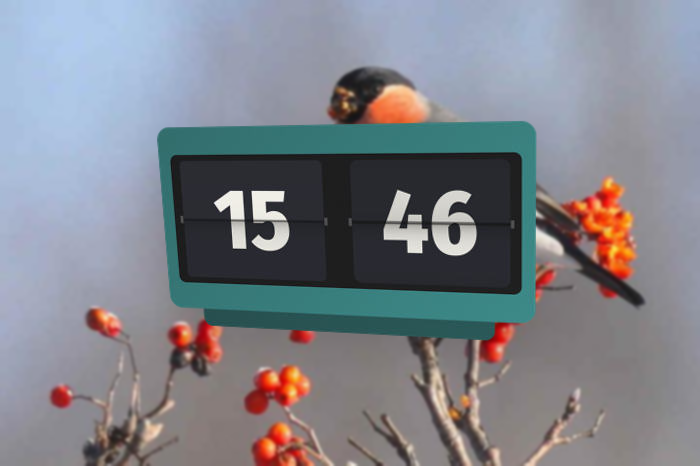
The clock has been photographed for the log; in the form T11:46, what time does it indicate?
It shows T15:46
